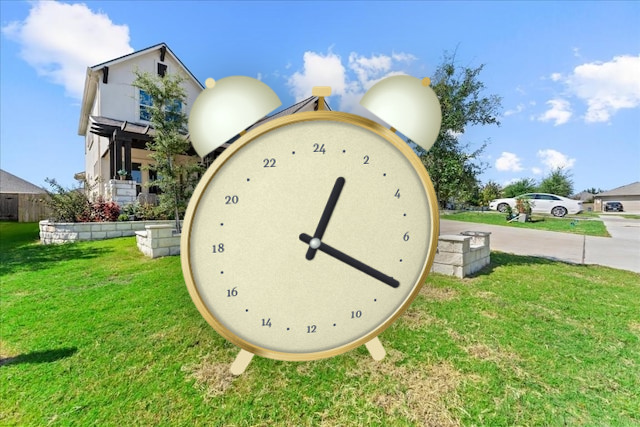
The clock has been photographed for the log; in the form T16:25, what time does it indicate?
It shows T01:20
